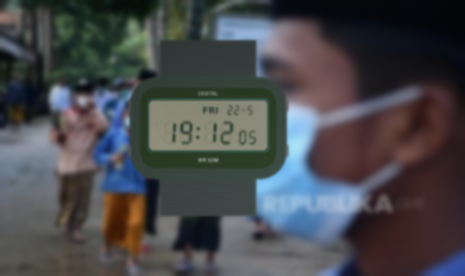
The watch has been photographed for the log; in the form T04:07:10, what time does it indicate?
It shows T19:12:05
